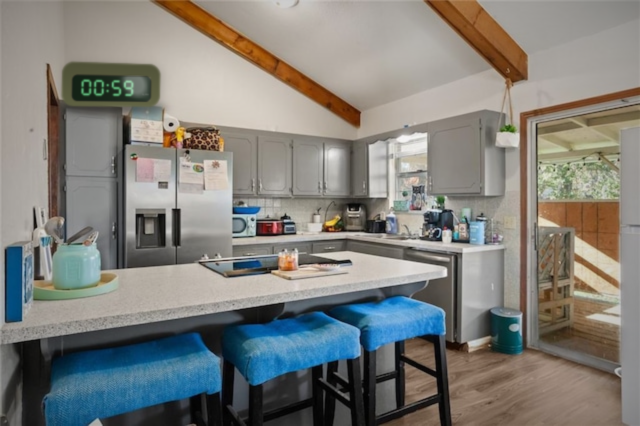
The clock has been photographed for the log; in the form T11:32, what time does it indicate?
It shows T00:59
